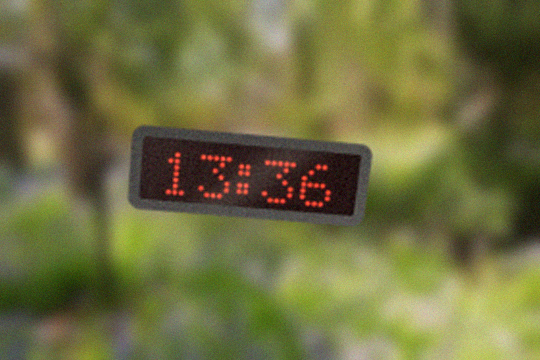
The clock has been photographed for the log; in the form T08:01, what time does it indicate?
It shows T13:36
